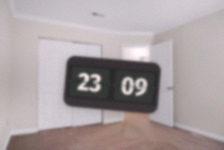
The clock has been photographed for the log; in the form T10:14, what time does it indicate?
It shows T23:09
